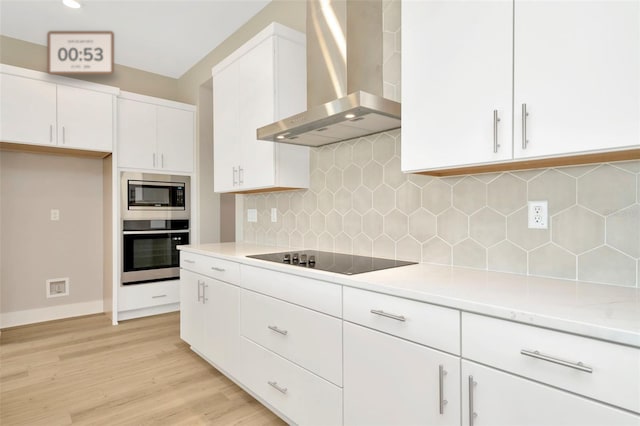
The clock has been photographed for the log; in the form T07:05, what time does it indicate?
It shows T00:53
